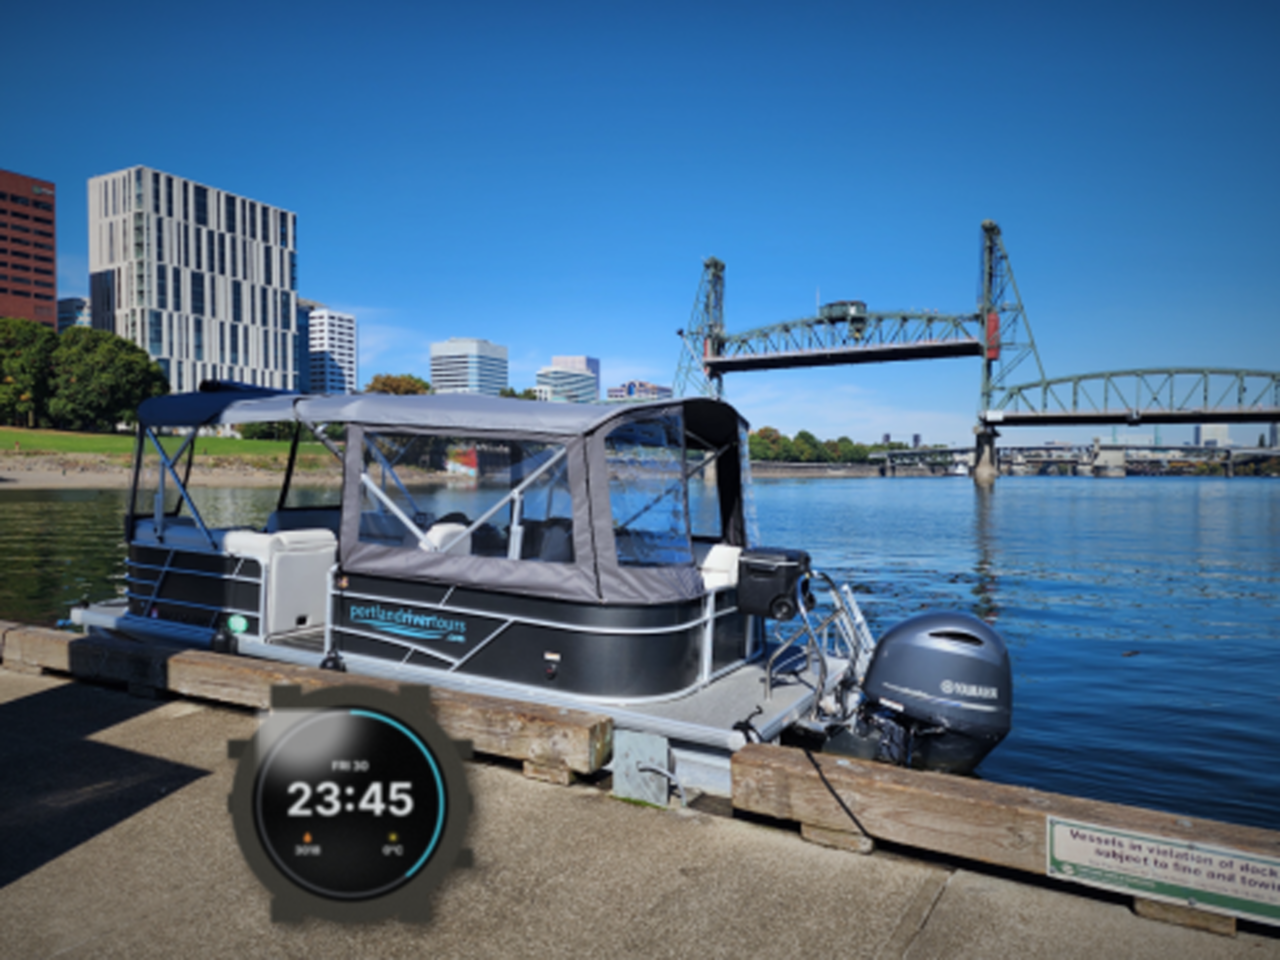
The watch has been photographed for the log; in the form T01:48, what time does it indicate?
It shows T23:45
